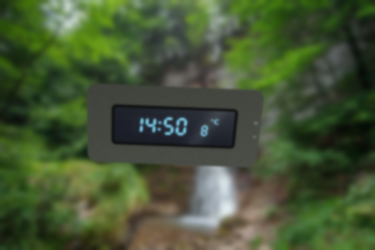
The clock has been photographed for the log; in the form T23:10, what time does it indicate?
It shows T14:50
